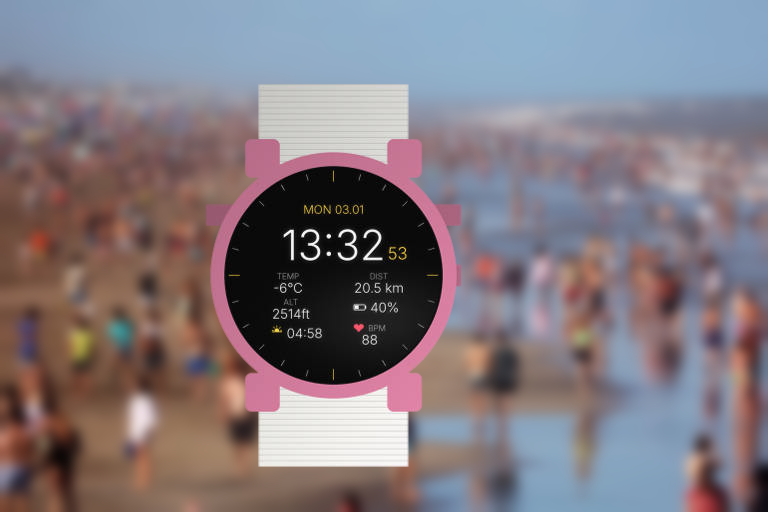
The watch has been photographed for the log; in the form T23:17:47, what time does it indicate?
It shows T13:32:53
